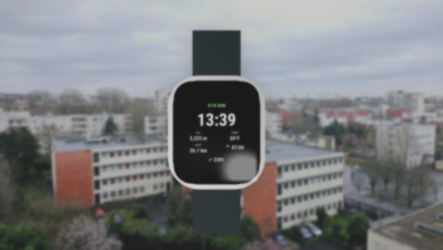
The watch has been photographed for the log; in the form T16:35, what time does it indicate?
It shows T13:39
